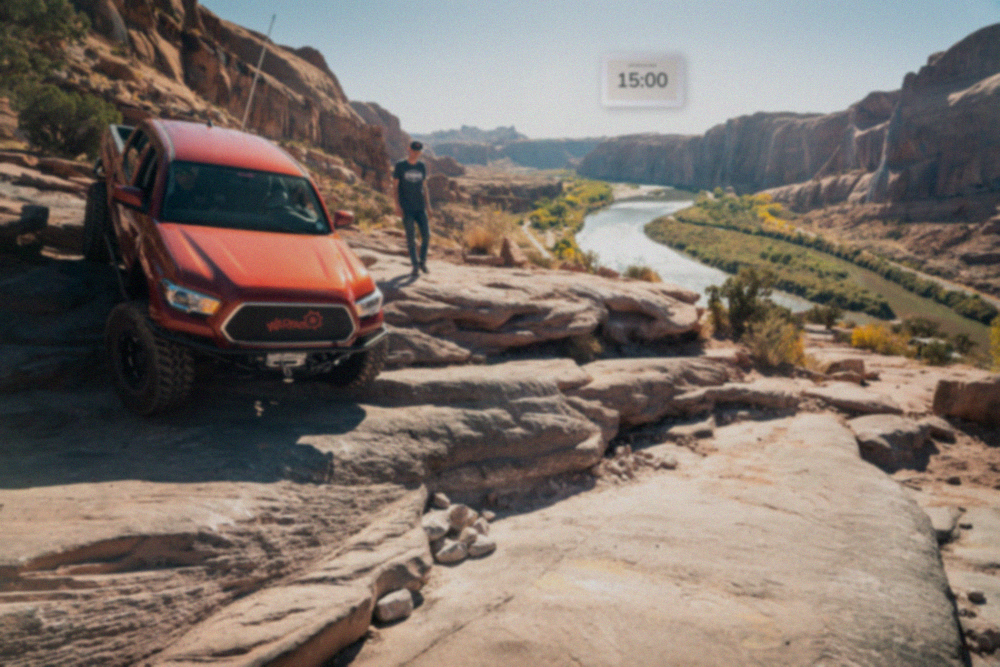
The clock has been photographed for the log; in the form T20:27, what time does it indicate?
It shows T15:00
